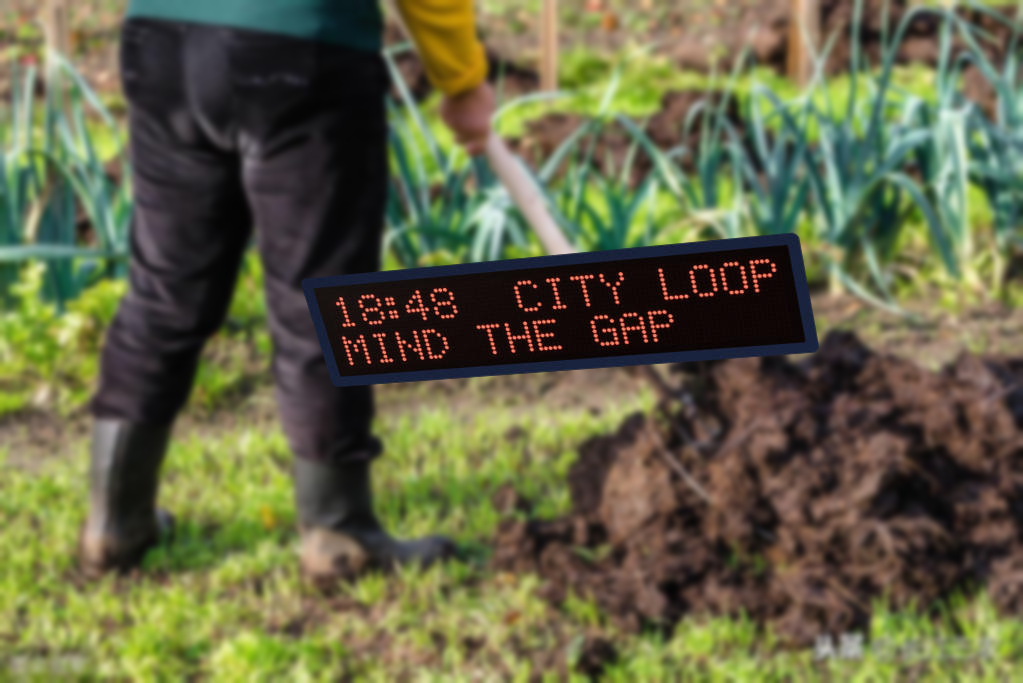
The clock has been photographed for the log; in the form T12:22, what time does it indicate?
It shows T18:48
